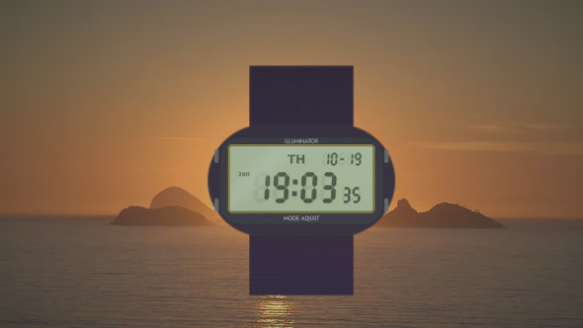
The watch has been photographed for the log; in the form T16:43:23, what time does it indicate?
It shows T19:03:35
